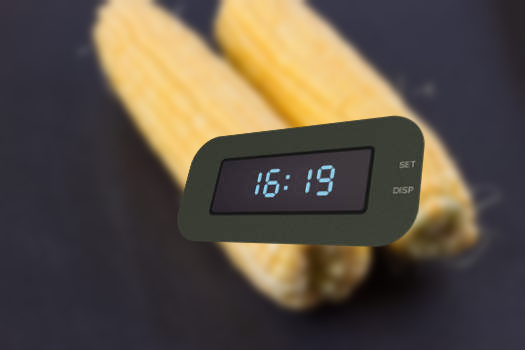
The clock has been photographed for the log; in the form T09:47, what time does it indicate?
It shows T16:19
